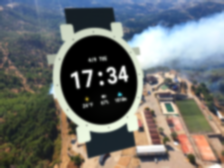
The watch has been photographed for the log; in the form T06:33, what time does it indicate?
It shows T17:34
